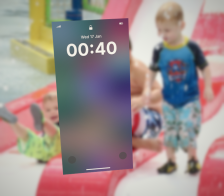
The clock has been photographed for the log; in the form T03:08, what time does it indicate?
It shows T00:40
